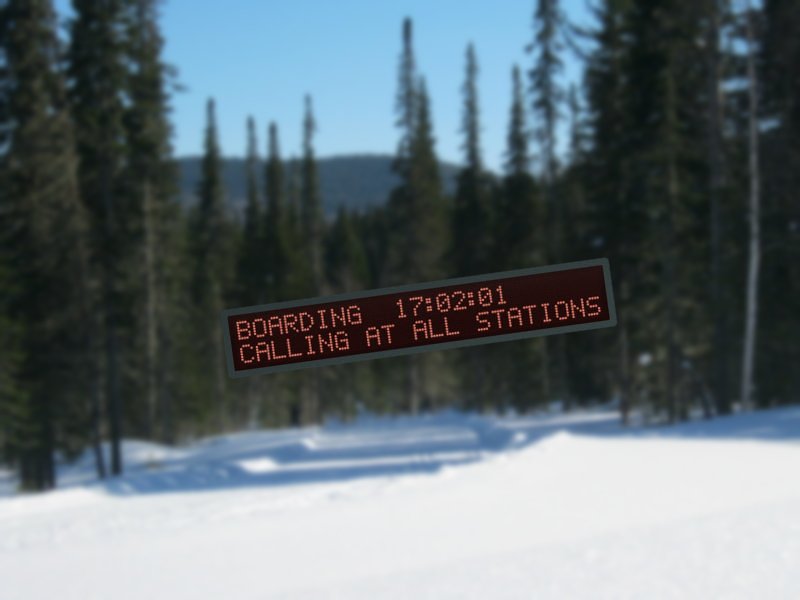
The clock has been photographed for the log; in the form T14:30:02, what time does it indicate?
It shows T17:02:01
